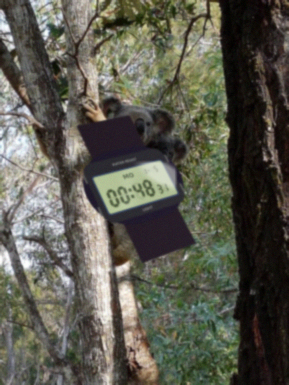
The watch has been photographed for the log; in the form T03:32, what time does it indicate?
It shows T00:48
